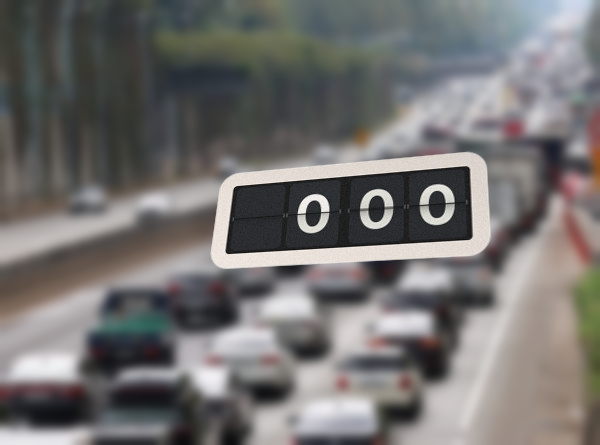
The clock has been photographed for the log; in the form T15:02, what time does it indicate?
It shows T00:00
